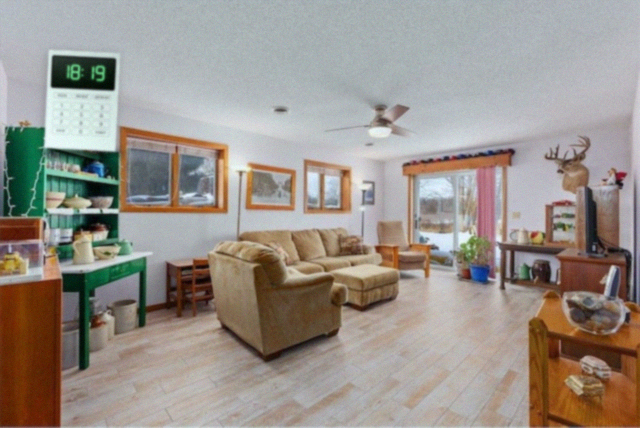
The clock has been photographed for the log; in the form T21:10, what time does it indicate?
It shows T18:19
